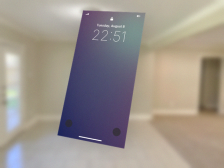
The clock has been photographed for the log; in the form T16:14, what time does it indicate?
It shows T22:51
